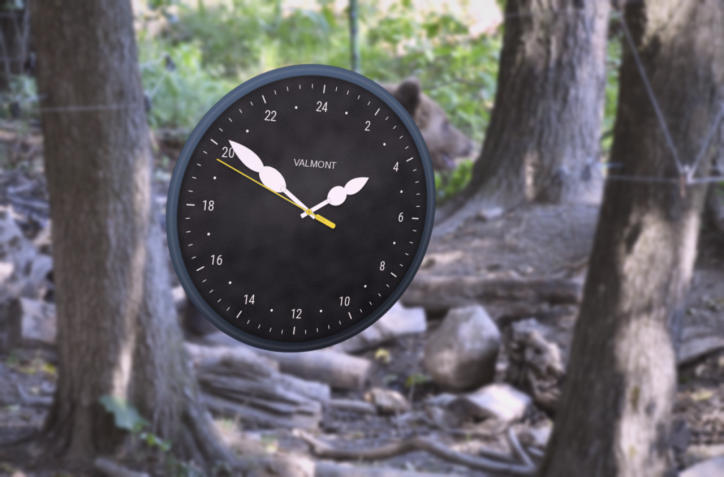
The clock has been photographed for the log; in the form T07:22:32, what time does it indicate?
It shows T03:50:49
